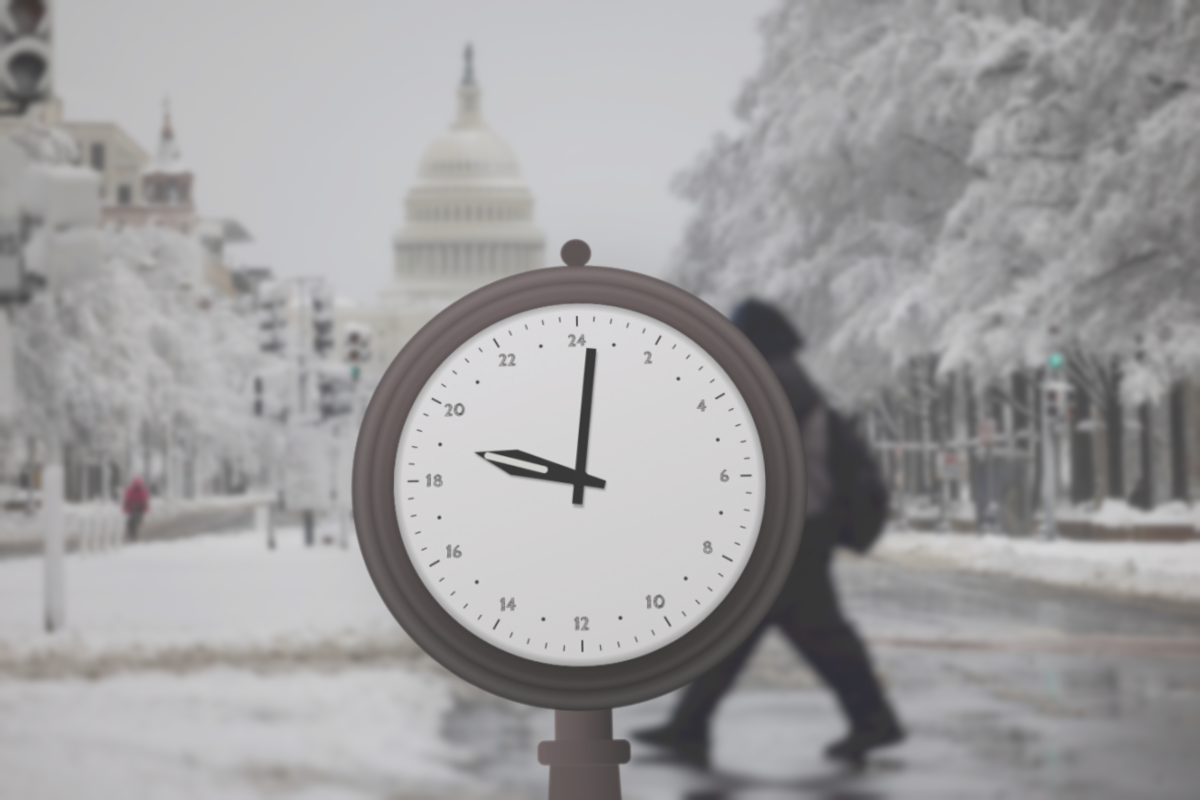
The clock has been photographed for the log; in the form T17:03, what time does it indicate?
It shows T19:01
